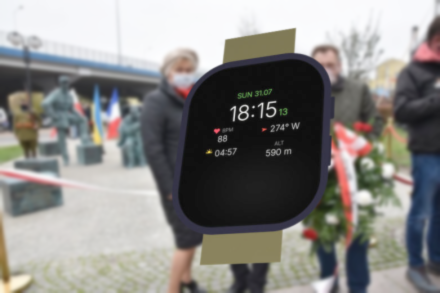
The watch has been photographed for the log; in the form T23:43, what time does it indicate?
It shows T18:15
